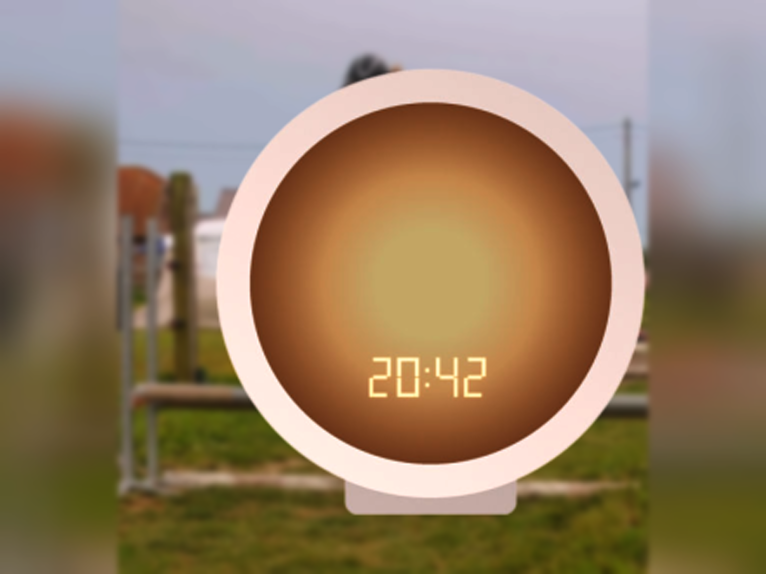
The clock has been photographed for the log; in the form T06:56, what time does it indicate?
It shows T20:42
